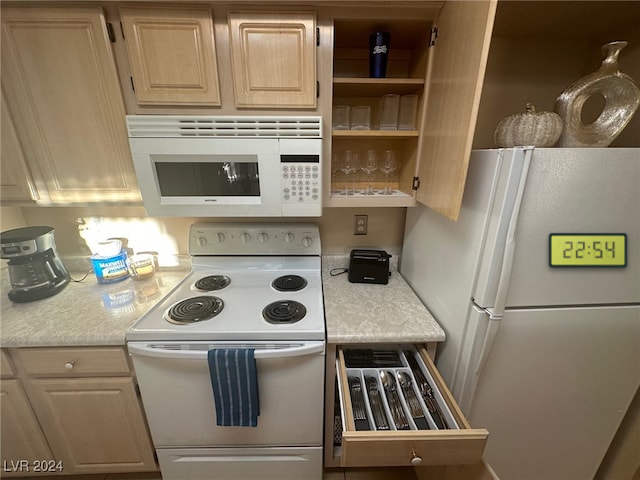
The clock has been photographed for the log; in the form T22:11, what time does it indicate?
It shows T22:54
